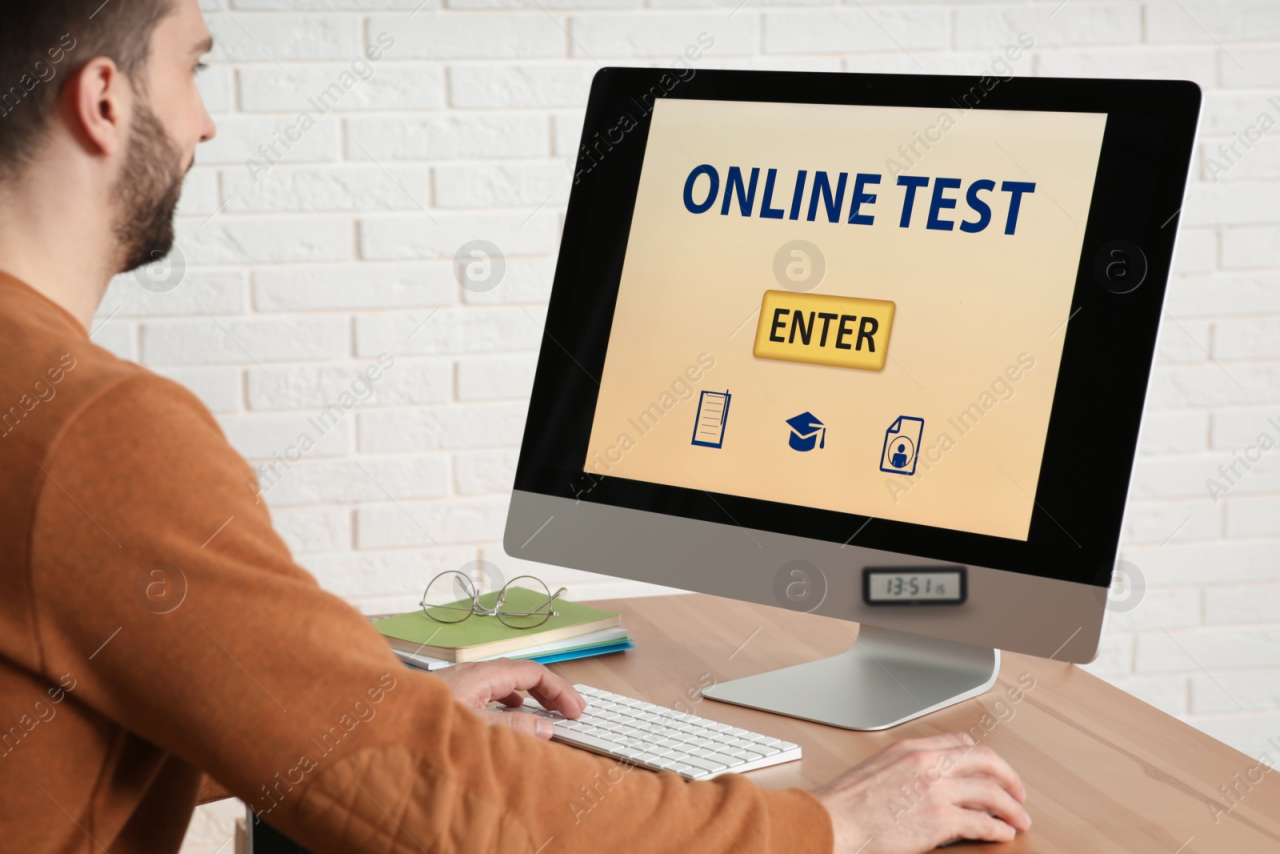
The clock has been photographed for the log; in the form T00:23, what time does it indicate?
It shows T13:51
